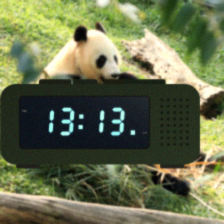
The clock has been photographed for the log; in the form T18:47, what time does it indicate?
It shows T13:13
